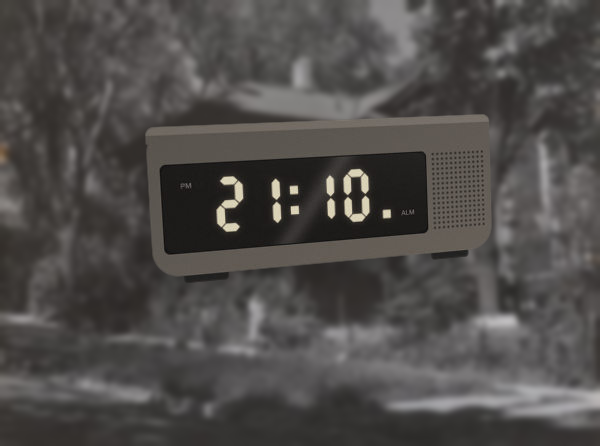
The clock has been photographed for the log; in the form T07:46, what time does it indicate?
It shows T21:10
